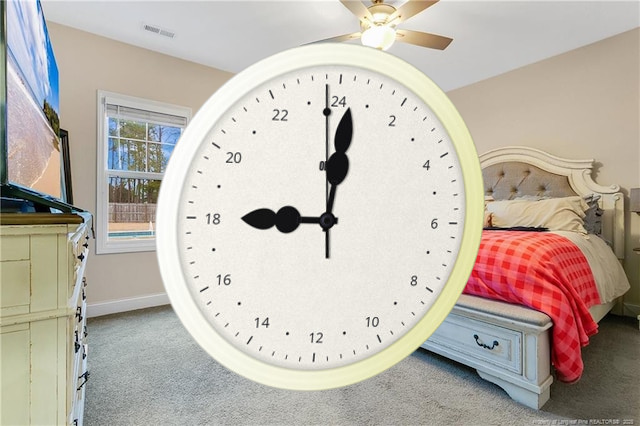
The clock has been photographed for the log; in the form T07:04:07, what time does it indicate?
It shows T18:00:59
